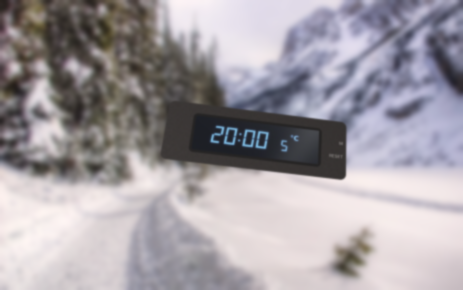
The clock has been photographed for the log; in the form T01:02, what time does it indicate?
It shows T20:00
